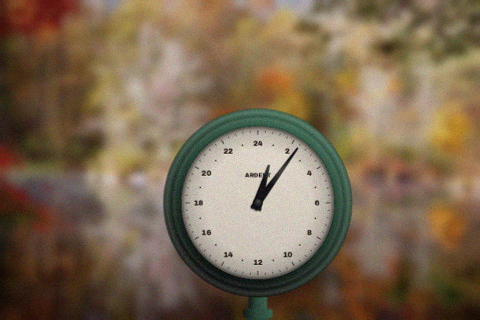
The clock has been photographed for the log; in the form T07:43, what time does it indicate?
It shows T01:06
